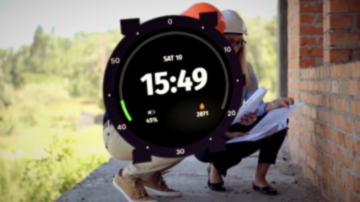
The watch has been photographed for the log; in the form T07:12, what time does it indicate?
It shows T15:49
